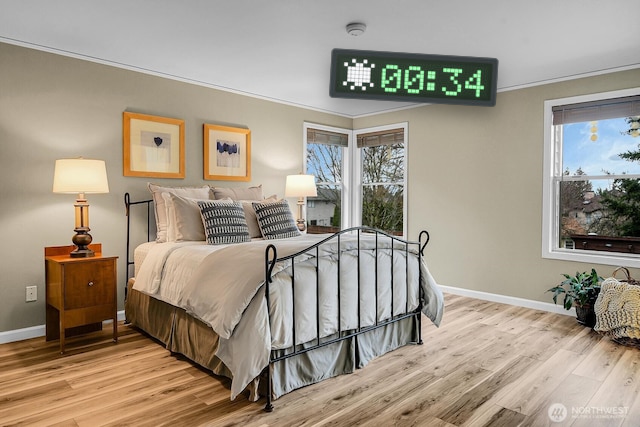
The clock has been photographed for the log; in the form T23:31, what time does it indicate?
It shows T00:34
